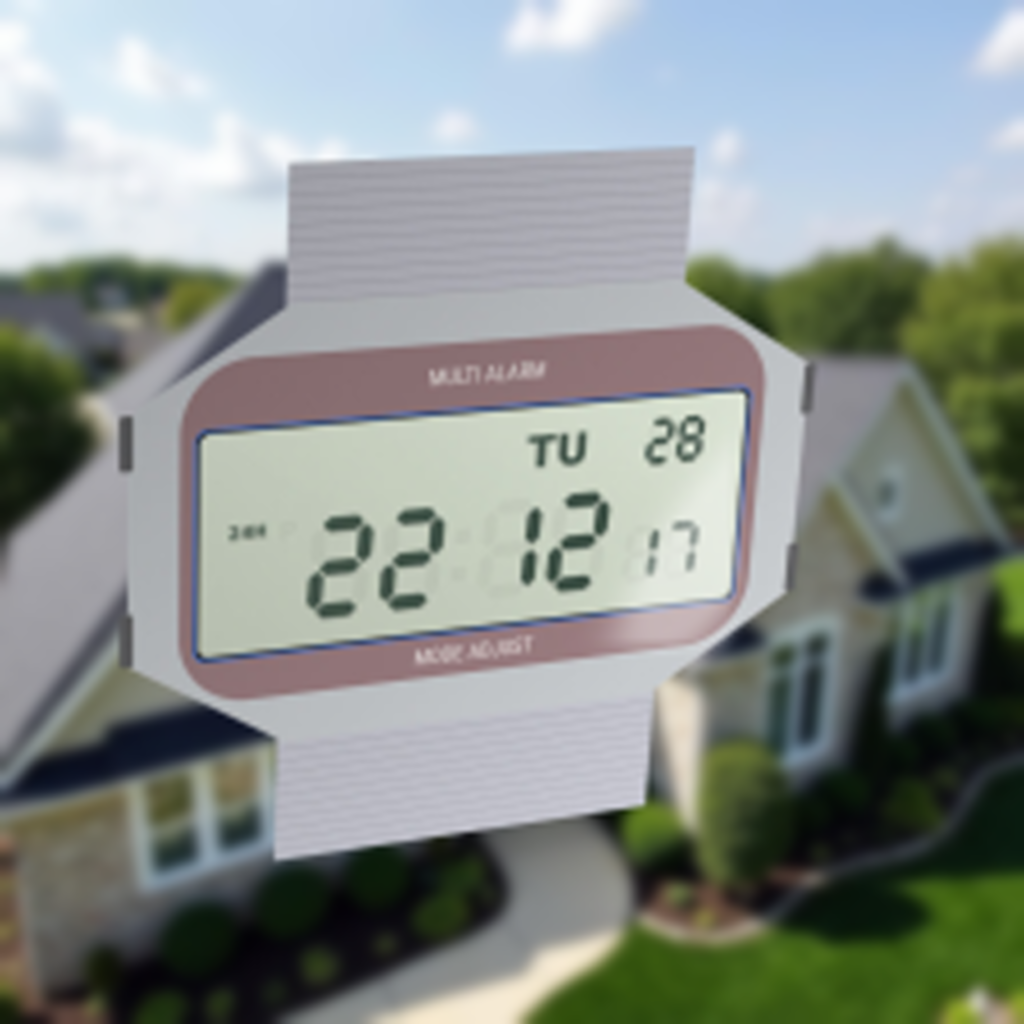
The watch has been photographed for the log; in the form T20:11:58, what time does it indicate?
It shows T22:12:17
